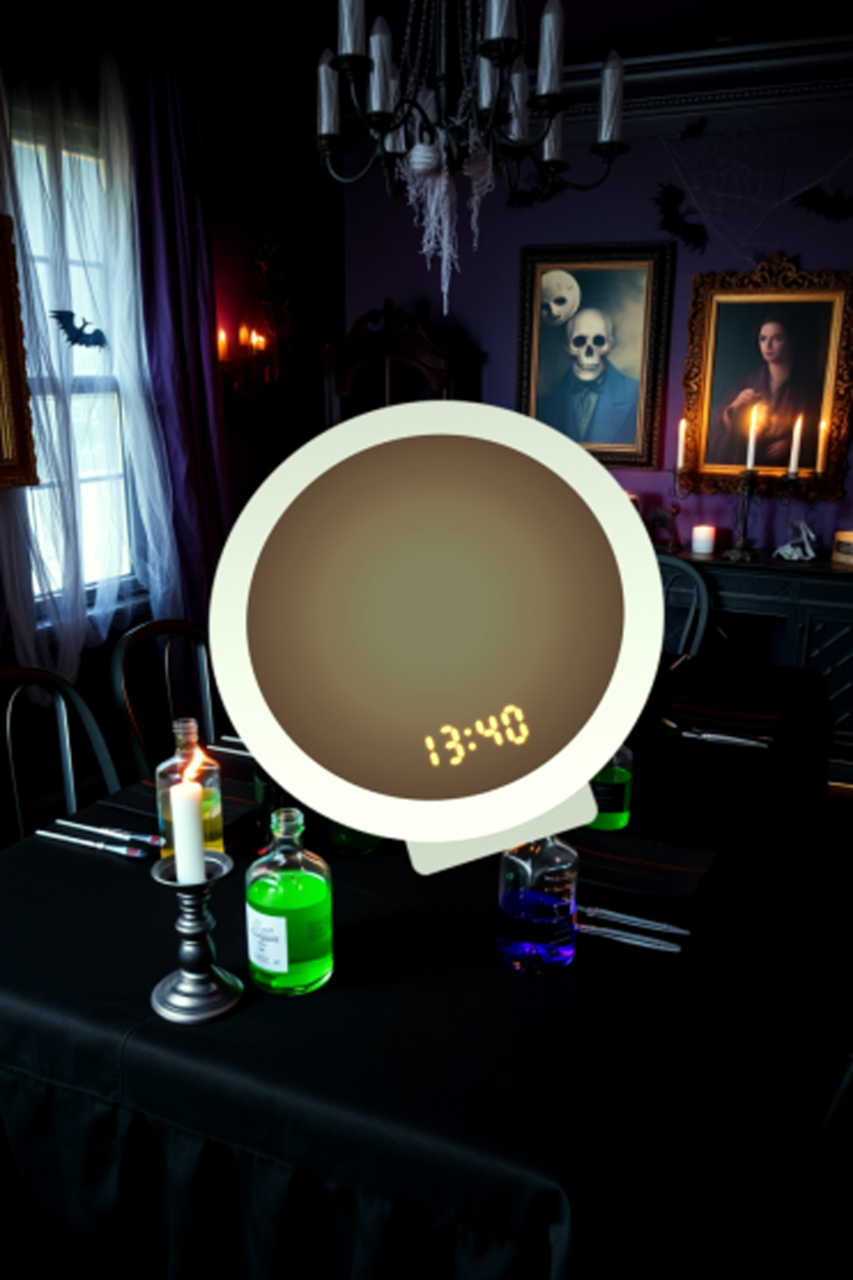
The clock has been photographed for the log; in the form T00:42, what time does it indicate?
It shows T13:40
